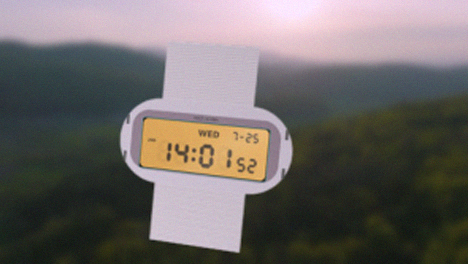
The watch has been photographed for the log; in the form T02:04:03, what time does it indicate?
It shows T14:01:52
